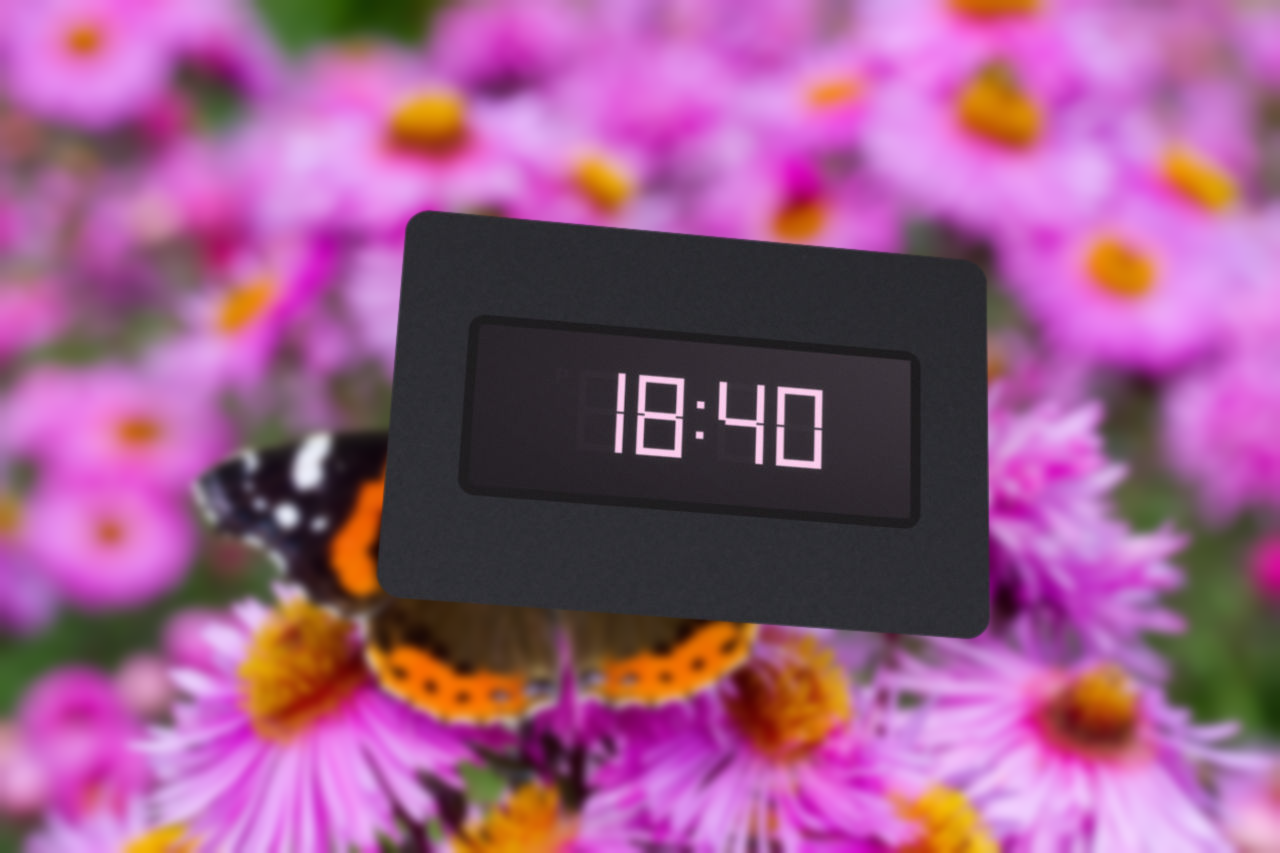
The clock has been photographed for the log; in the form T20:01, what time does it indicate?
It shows T18:40
